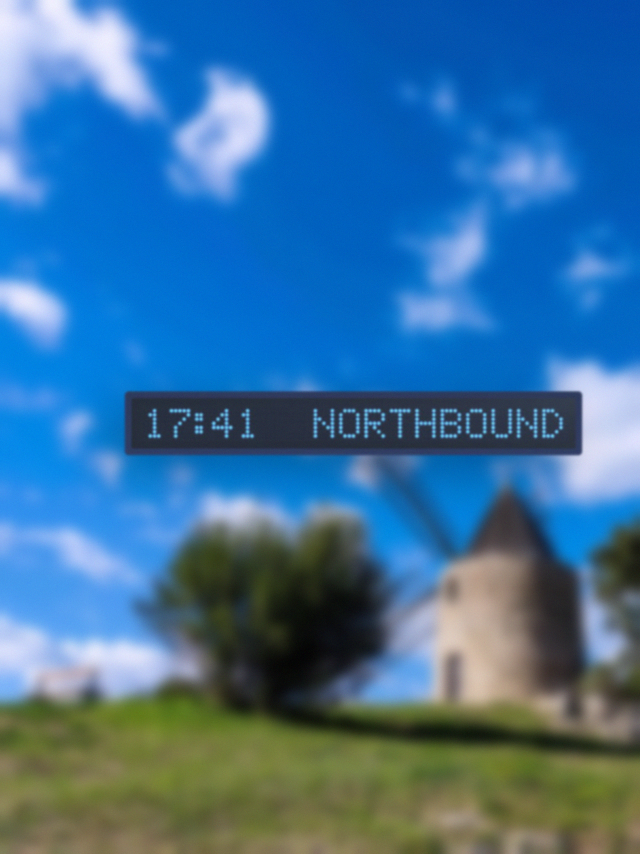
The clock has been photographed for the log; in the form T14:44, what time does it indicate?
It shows T17:41
